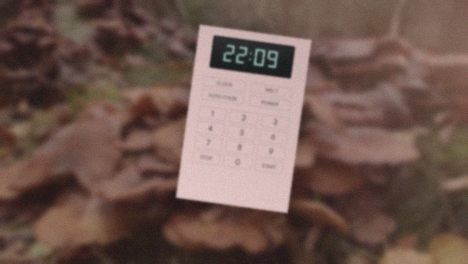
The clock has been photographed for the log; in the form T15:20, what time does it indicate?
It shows T22:09
